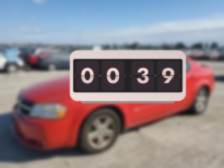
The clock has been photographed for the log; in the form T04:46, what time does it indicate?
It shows T00:39
